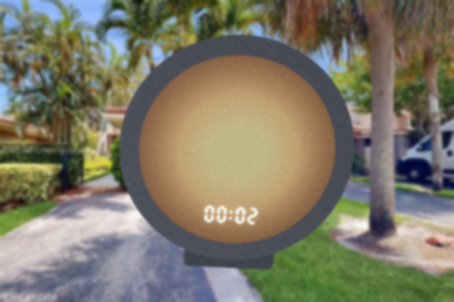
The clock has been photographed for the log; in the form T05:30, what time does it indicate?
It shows T00:02
